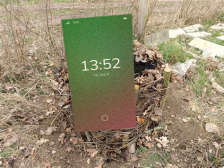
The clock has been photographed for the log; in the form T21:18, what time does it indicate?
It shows T13:52
